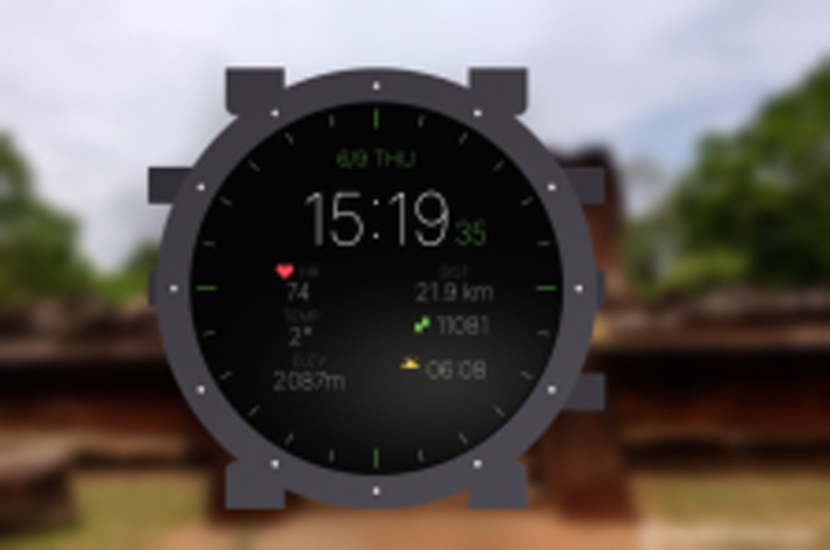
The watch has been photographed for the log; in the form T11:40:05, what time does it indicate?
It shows T15:19:35
